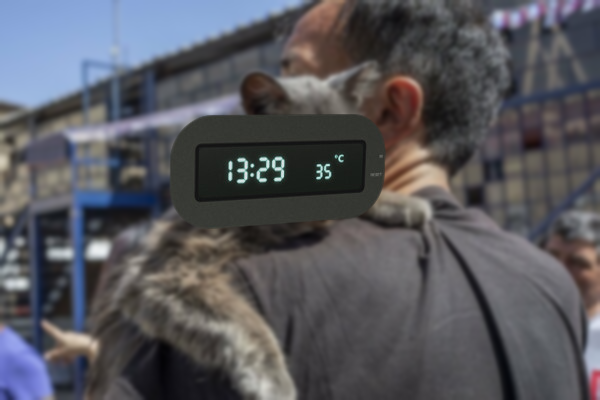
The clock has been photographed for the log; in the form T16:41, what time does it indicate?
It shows T13:29
